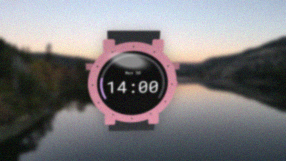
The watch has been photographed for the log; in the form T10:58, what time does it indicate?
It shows T14:00
